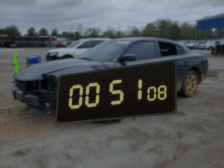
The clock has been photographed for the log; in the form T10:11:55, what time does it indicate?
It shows T00:51:08
